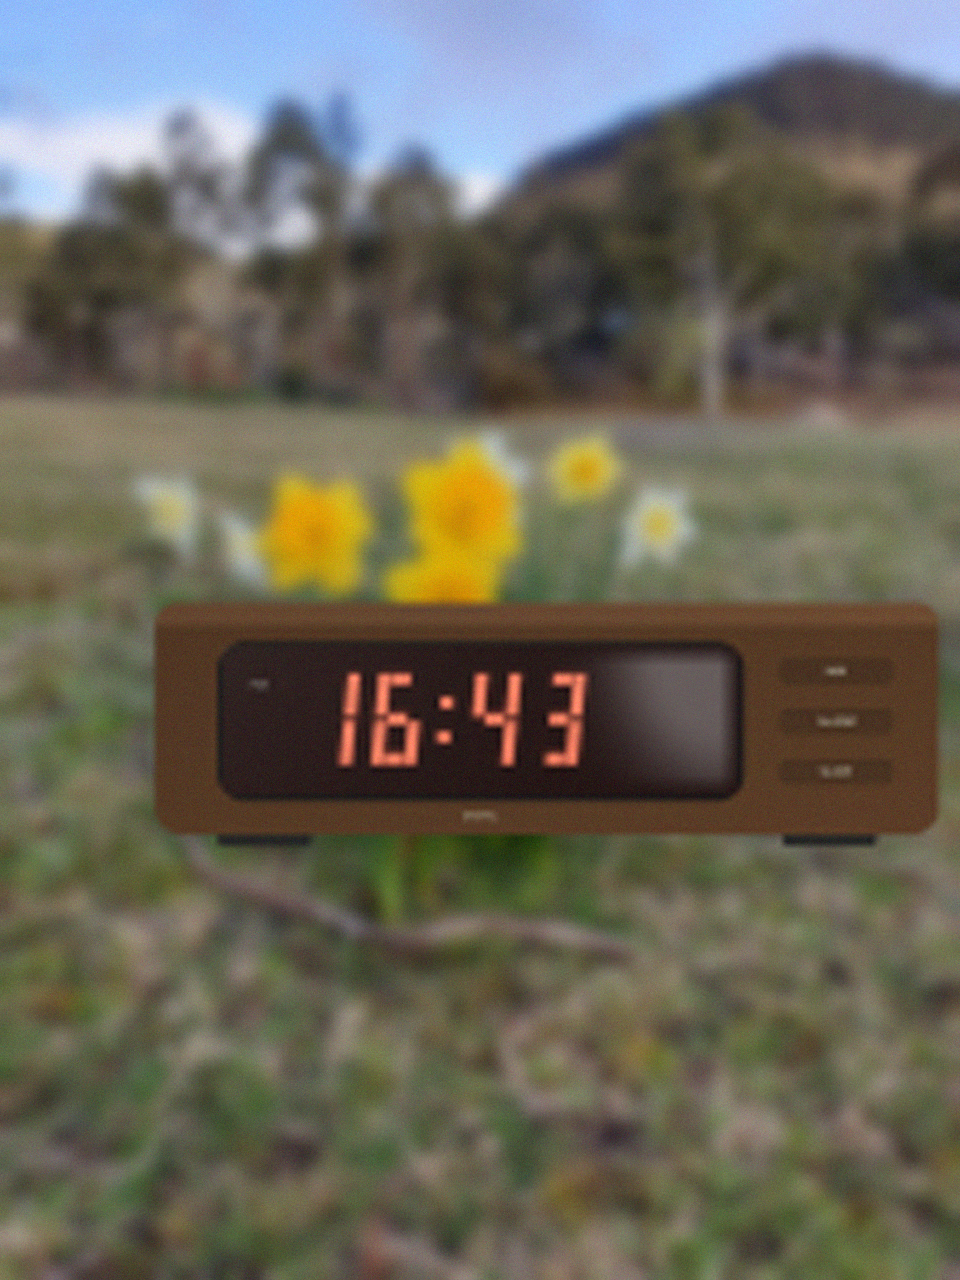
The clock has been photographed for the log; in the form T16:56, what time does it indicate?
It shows T16:43
